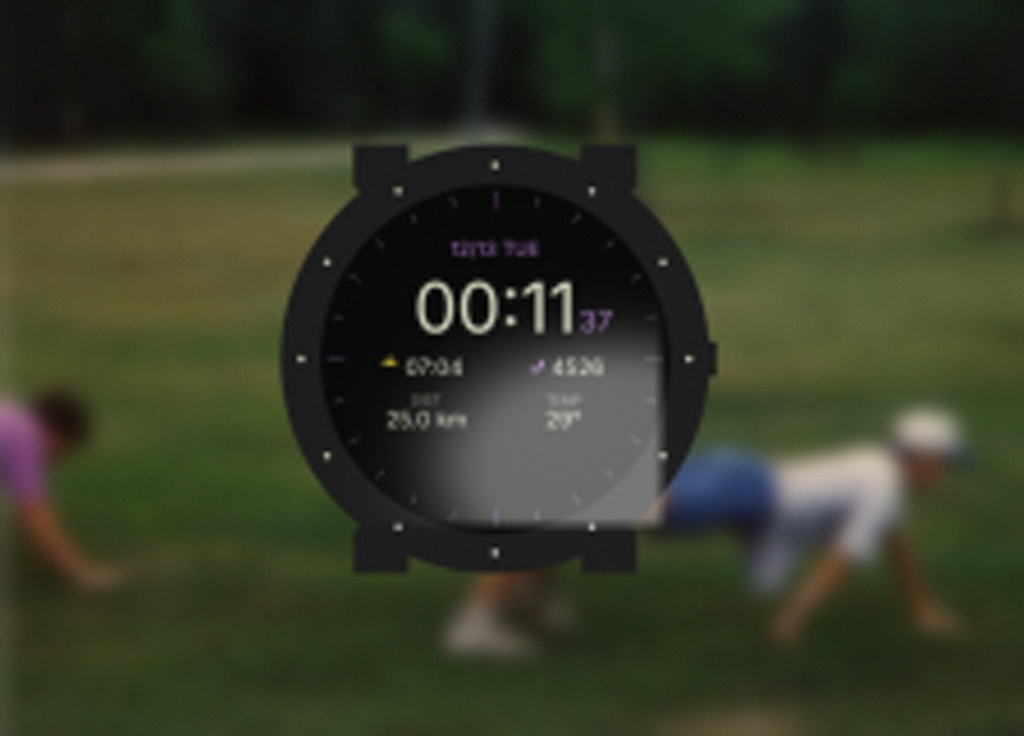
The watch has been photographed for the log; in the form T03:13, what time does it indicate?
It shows T00:11
